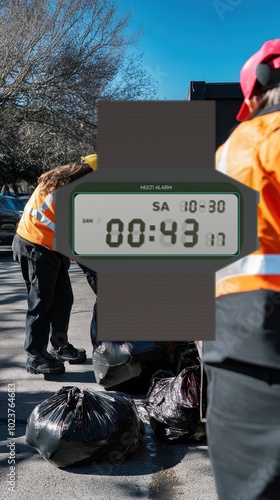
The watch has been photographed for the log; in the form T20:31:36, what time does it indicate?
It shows T00:43:17
